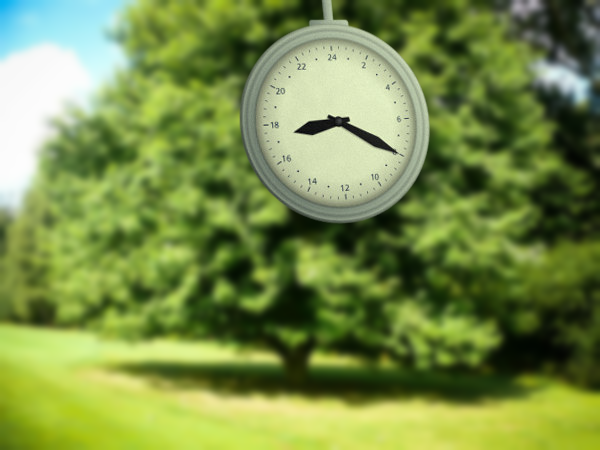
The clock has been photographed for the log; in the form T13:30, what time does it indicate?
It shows T17:20
